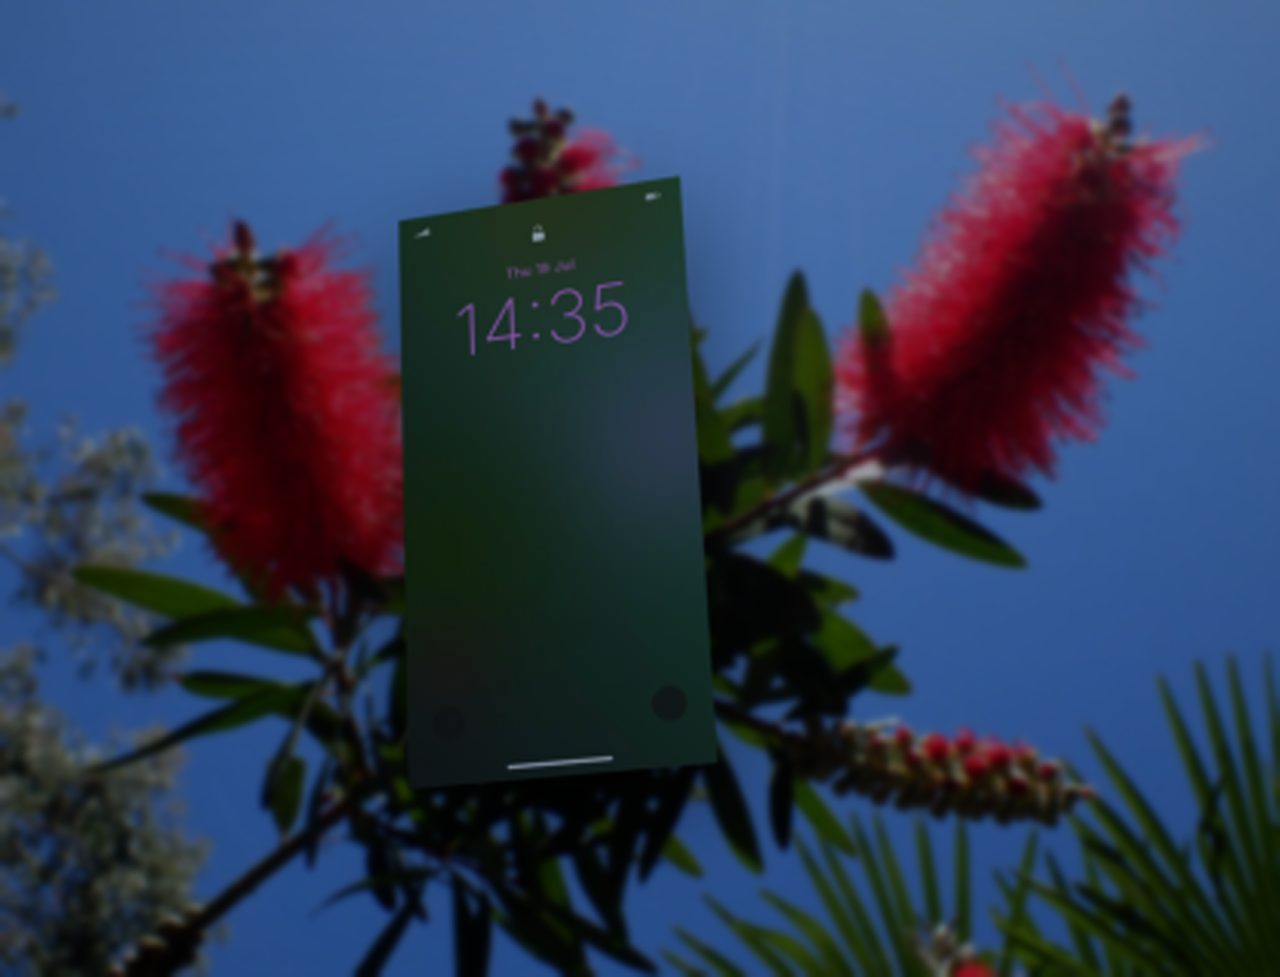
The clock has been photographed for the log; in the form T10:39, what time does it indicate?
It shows T14:35
